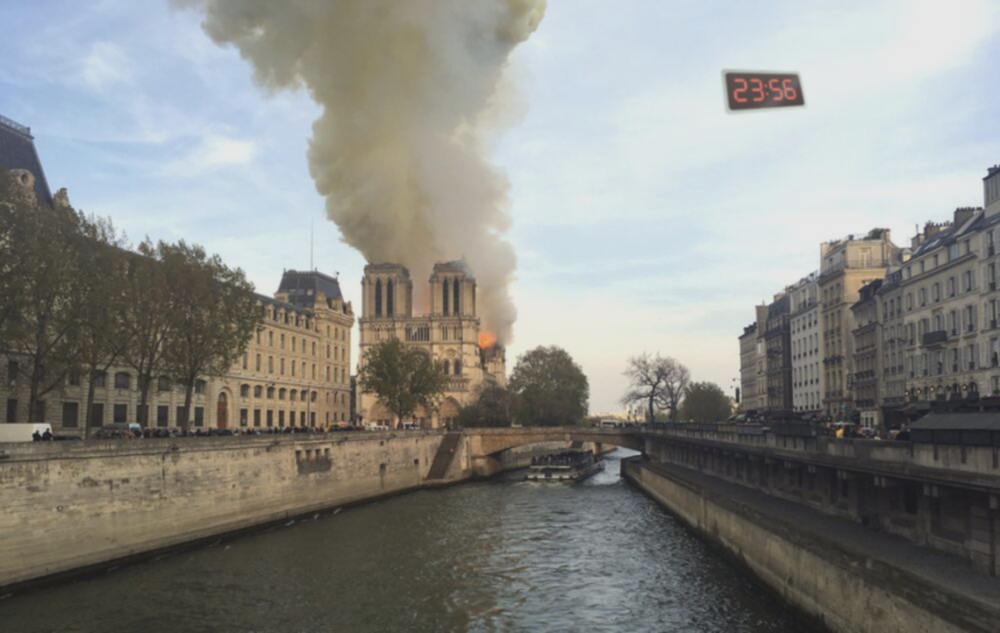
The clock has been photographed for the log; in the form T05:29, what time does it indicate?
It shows T23:56
